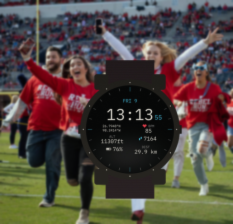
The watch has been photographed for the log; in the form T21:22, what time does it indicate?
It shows T13:13
